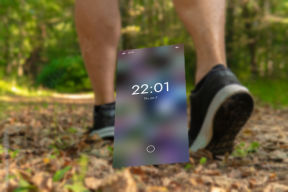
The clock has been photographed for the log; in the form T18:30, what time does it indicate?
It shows T22:01
